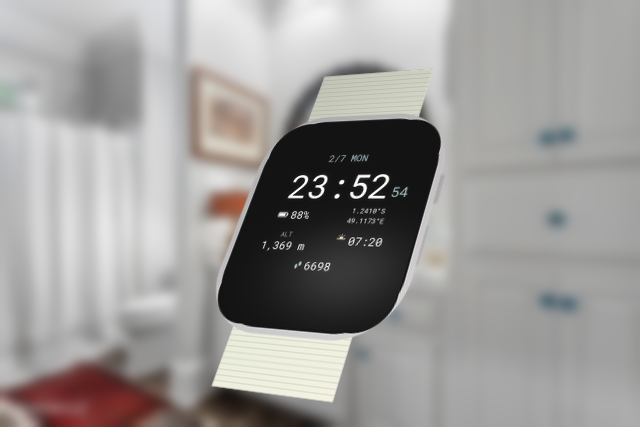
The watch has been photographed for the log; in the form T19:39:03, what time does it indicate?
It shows T23:52:54
